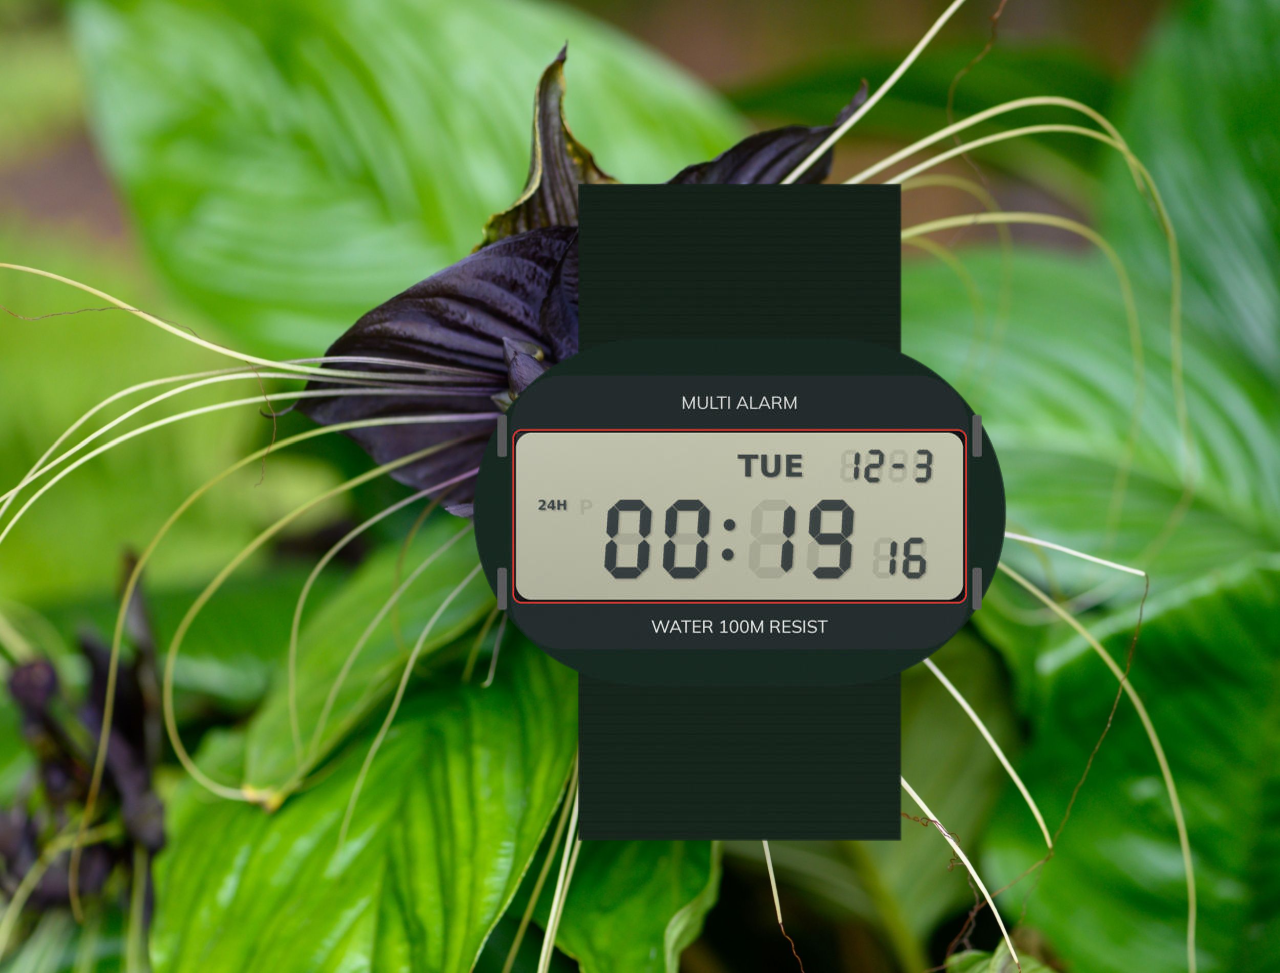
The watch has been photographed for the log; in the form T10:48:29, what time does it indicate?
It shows T00:19:16
